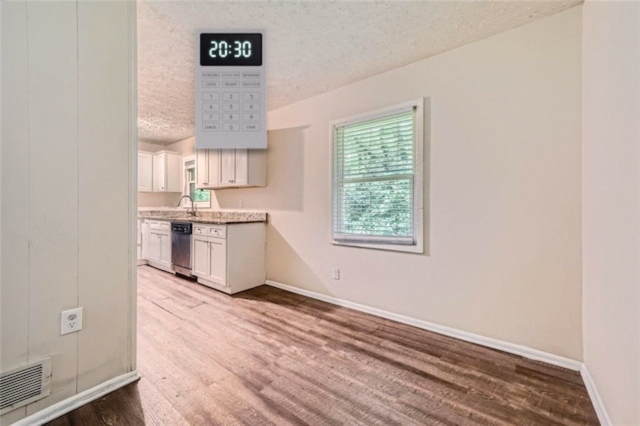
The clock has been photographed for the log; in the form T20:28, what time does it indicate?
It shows T20:30
